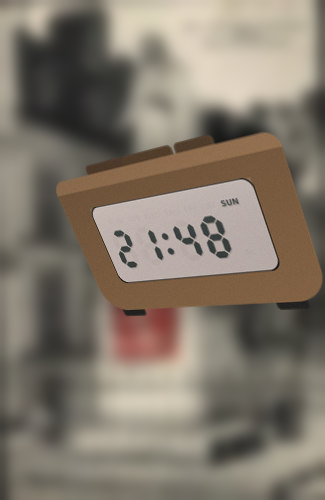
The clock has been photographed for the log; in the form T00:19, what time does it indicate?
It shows T21:48
